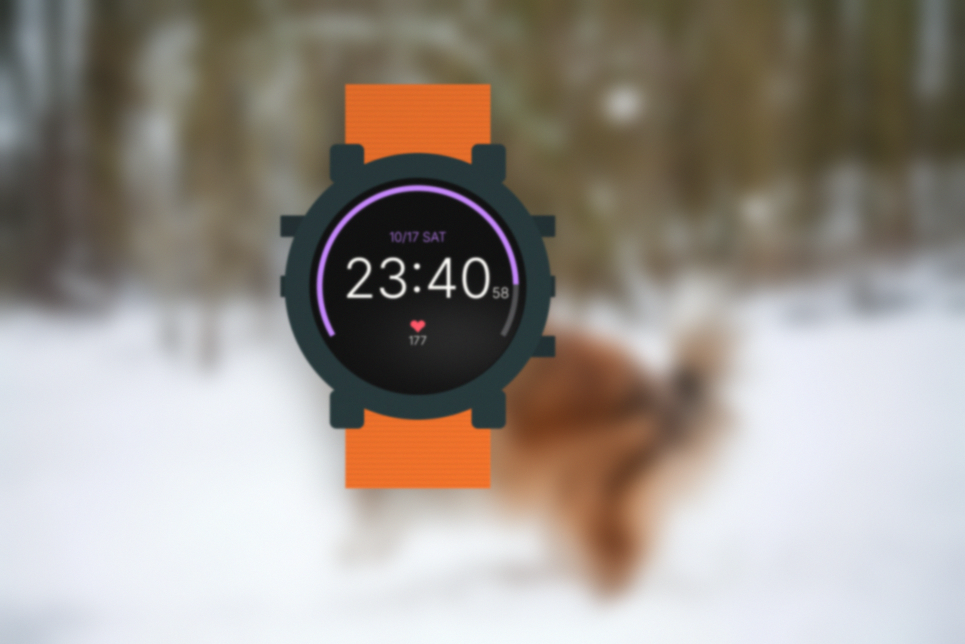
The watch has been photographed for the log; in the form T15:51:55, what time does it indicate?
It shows T23:40:58
